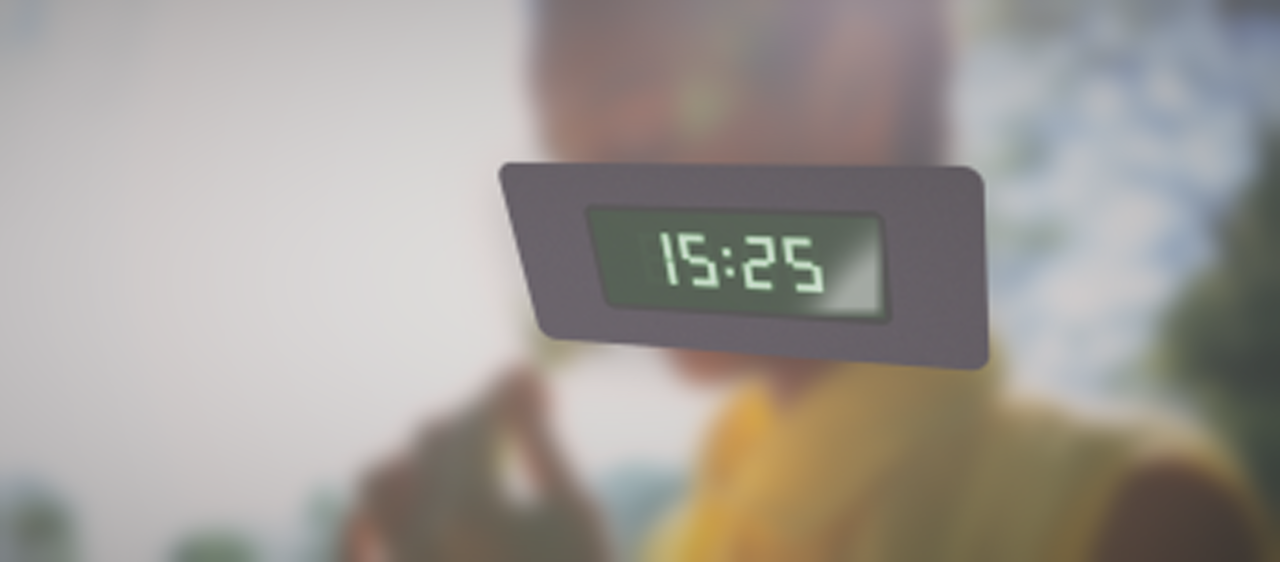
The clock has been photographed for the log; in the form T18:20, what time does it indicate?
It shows T15:25
